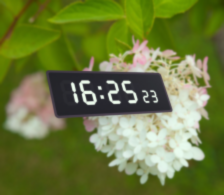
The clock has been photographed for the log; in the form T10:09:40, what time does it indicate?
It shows T16:25:23
